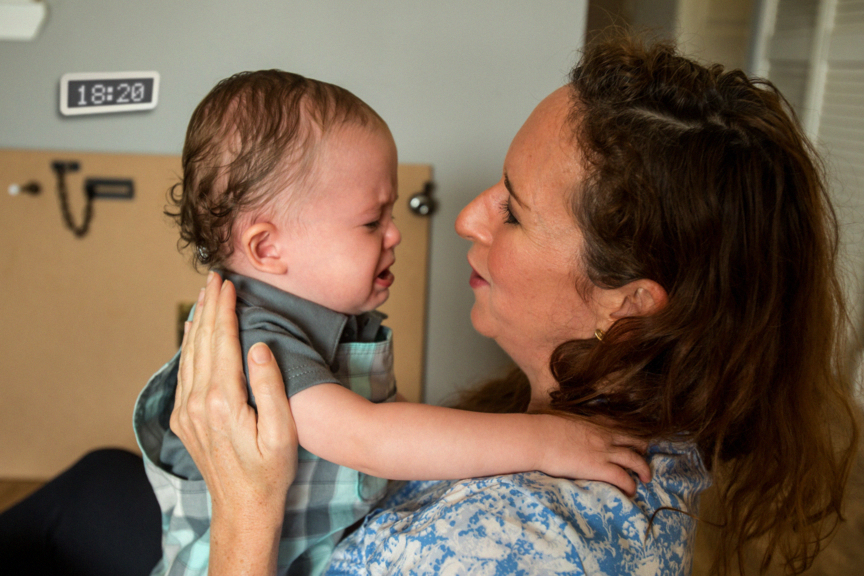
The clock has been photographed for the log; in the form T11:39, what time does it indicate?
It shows T18:20
